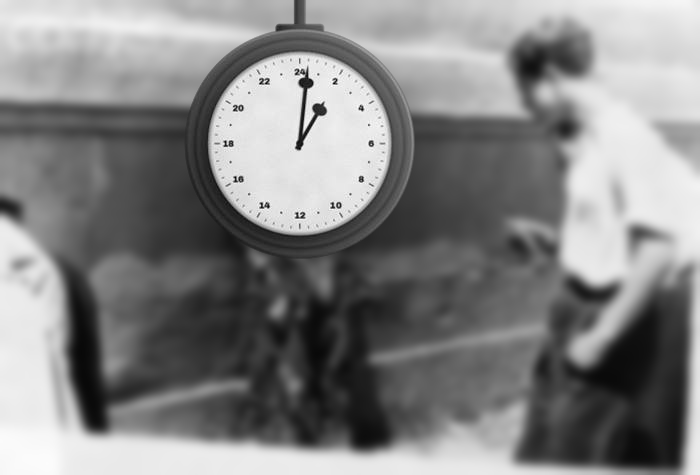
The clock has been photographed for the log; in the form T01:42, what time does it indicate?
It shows T02:01
